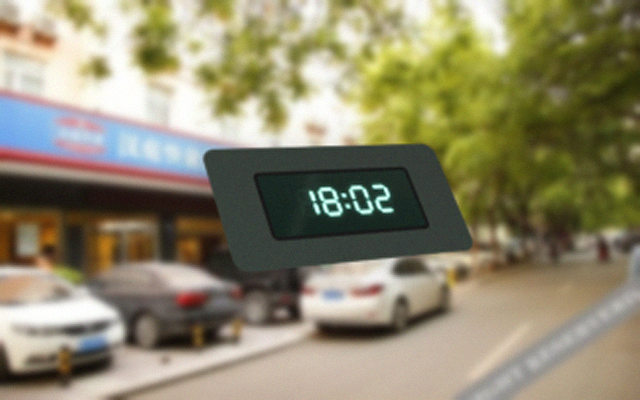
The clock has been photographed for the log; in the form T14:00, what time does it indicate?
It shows T18:02
